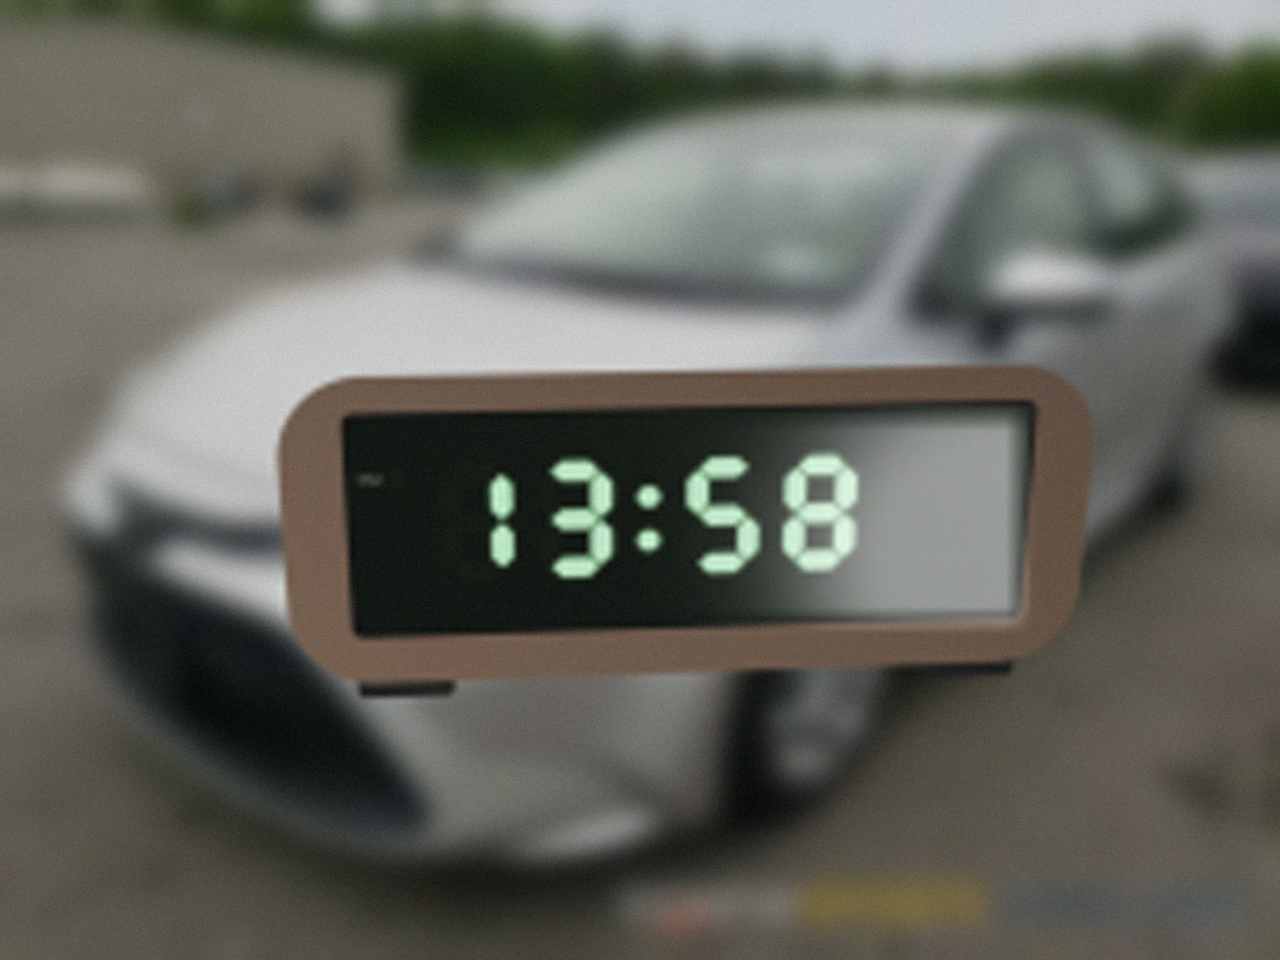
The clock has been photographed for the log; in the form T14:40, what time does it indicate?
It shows T13:58
